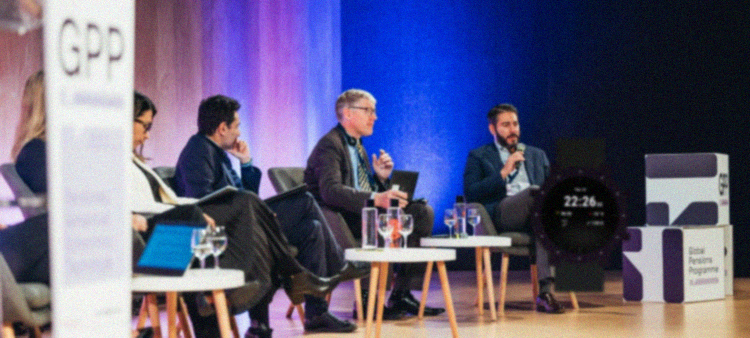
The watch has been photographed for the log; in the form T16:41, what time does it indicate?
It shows T22:26
